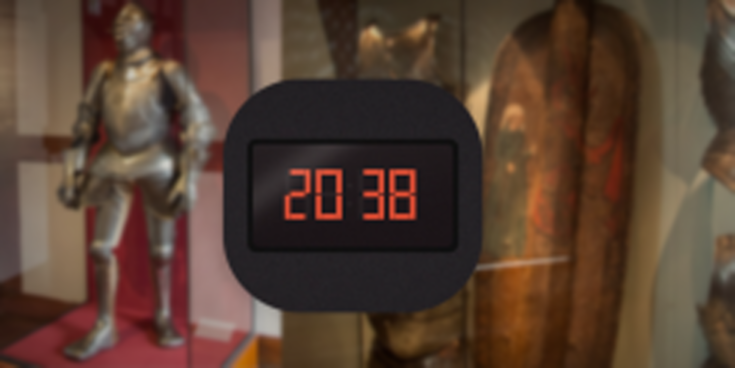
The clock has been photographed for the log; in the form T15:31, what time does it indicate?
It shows T20:38
